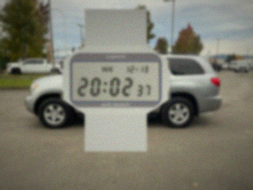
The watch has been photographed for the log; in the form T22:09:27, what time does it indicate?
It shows T20:02:37
